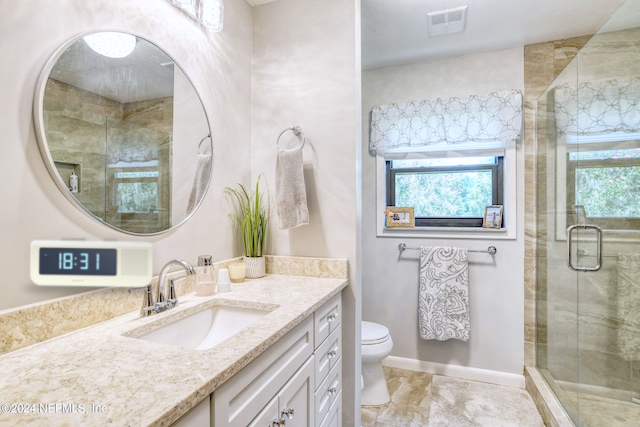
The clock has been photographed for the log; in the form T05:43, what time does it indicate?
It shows T18:31
